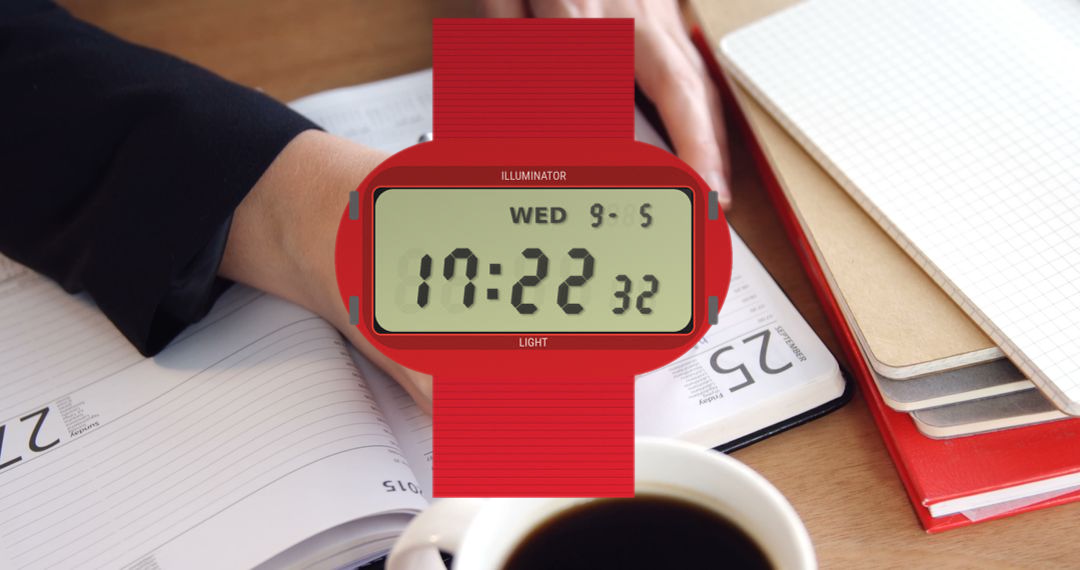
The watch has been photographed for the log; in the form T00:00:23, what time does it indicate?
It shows T17:22:32
